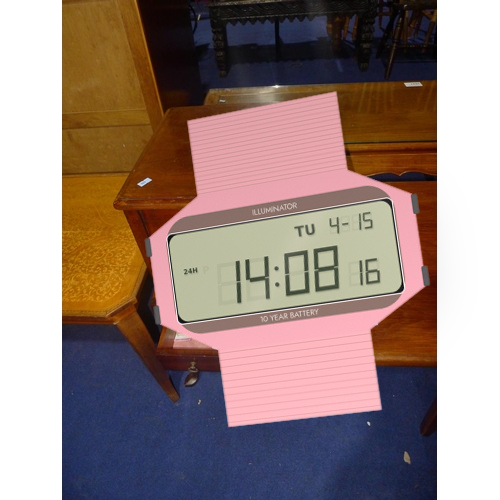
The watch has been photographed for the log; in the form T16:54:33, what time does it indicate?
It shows T14:08:16
